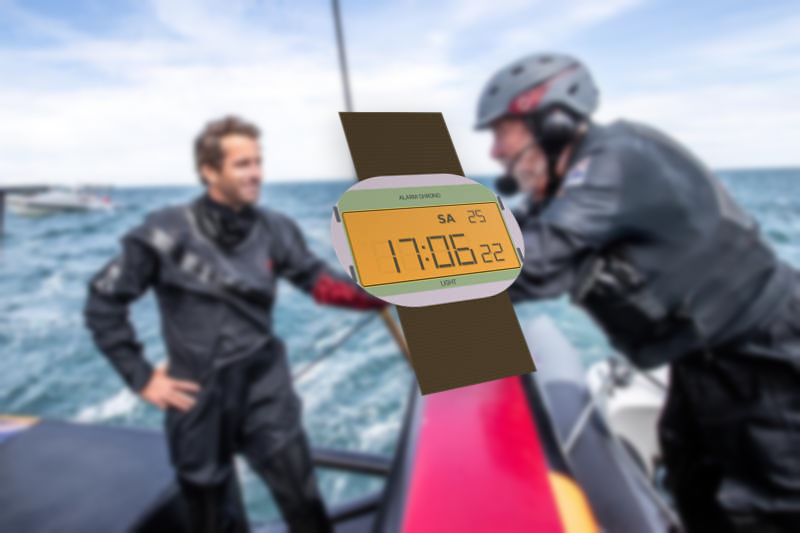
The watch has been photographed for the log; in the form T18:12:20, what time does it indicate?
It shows T17:06:22
